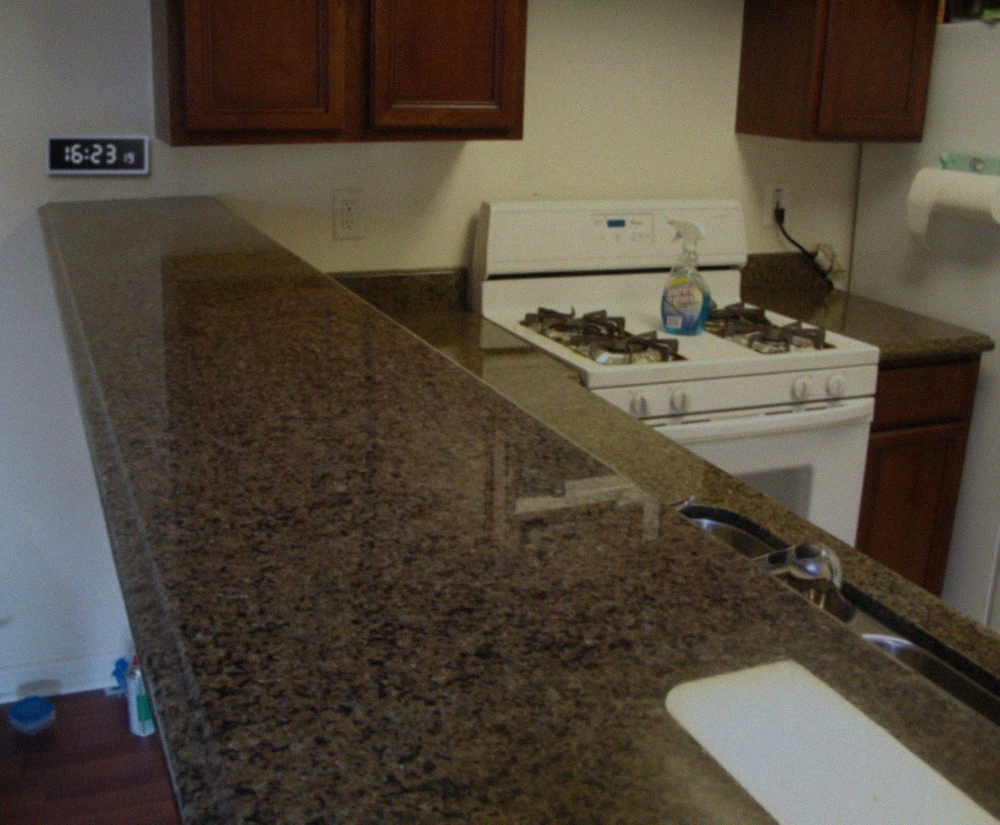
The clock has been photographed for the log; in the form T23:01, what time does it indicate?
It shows T16:23
